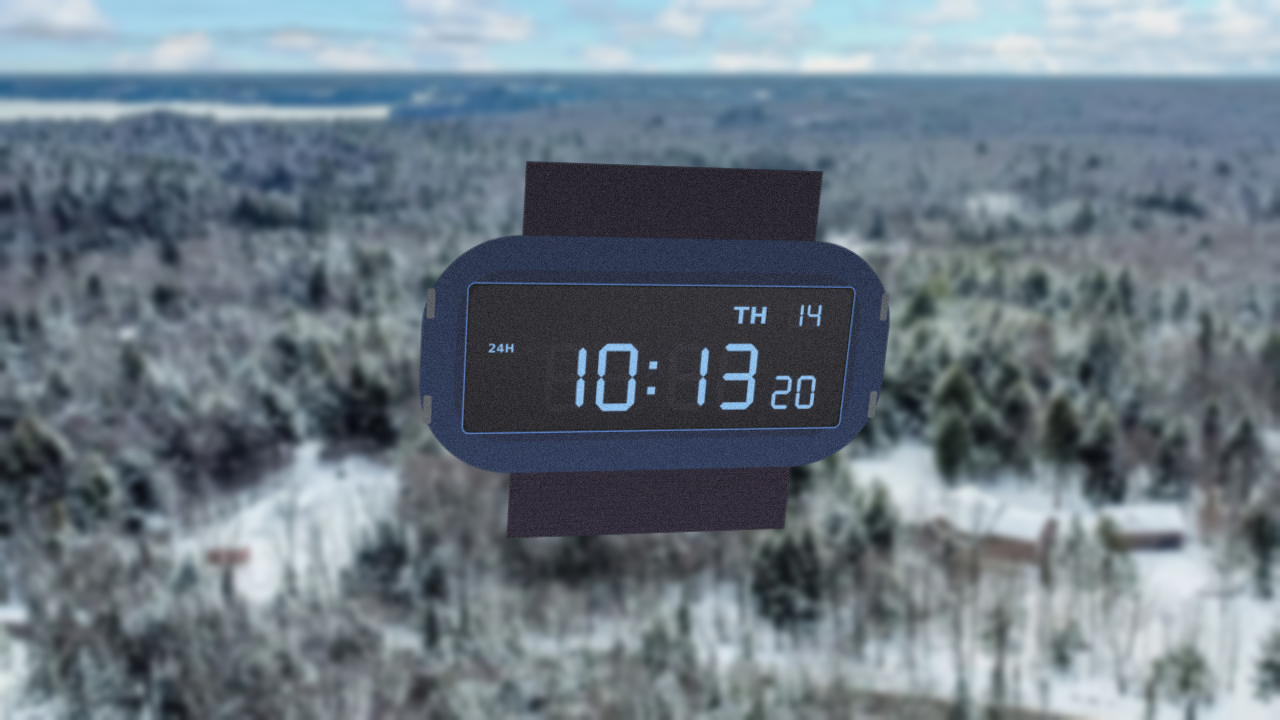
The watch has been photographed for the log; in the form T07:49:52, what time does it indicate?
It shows T10:13:20
